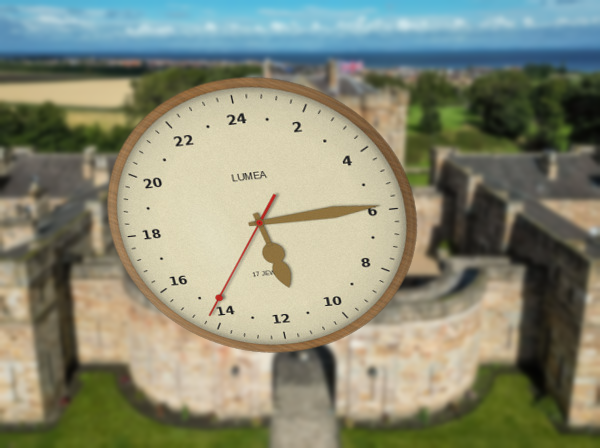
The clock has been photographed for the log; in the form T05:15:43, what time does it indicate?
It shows T11:14:36
